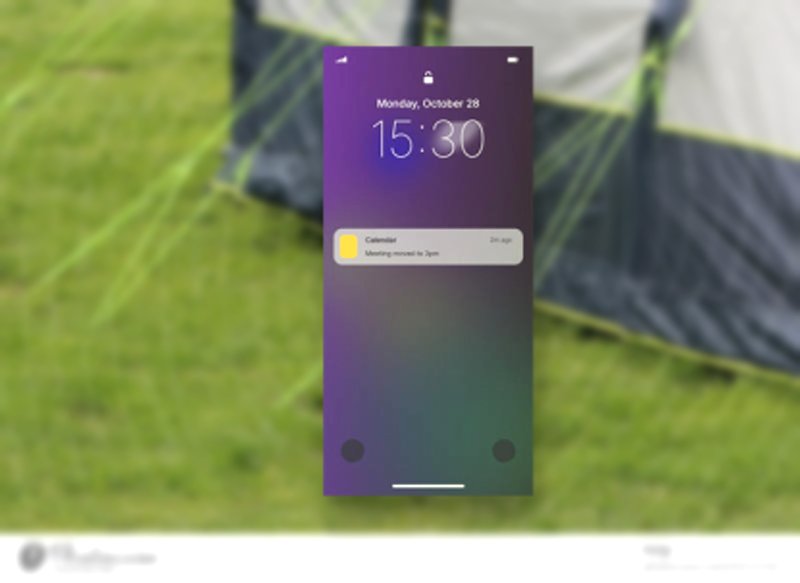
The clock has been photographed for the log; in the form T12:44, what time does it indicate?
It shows T15:30
